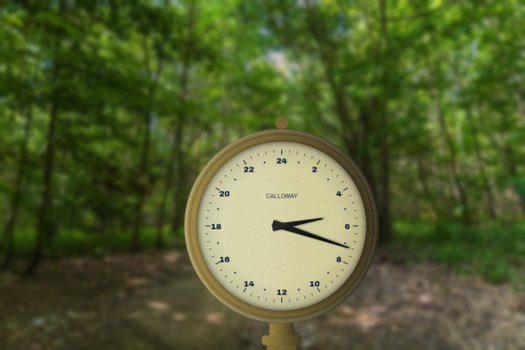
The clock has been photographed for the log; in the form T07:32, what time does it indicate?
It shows T05:18
